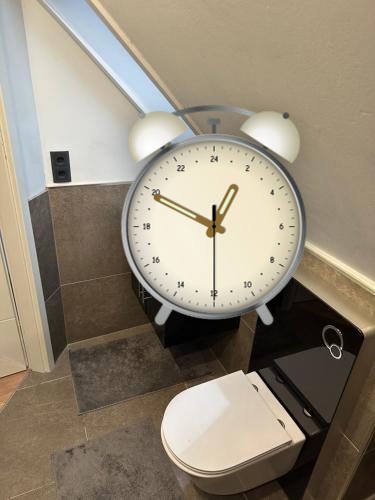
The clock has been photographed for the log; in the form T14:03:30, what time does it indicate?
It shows T01:49:30
